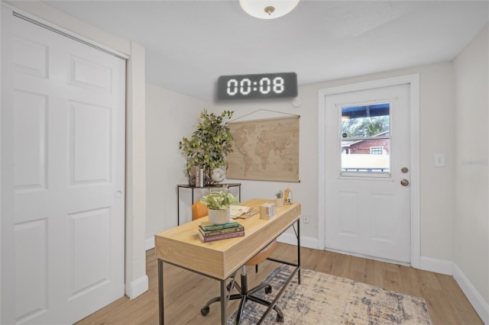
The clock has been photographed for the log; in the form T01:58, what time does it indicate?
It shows T00:08
